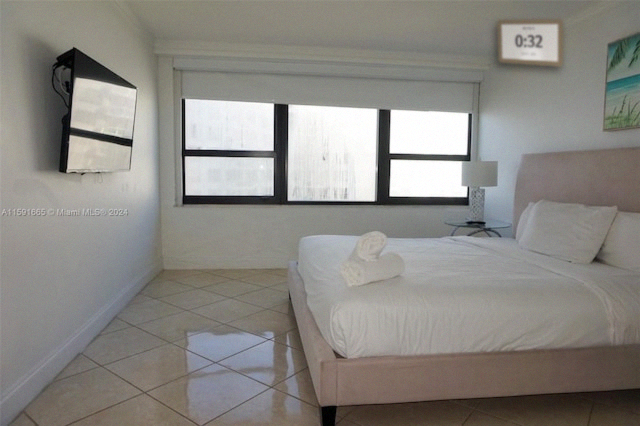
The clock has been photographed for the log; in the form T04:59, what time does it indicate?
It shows T00:32
